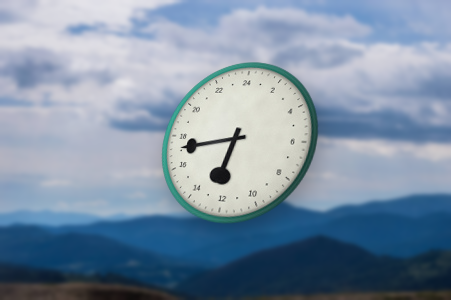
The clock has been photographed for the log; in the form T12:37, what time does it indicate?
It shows T12:43
